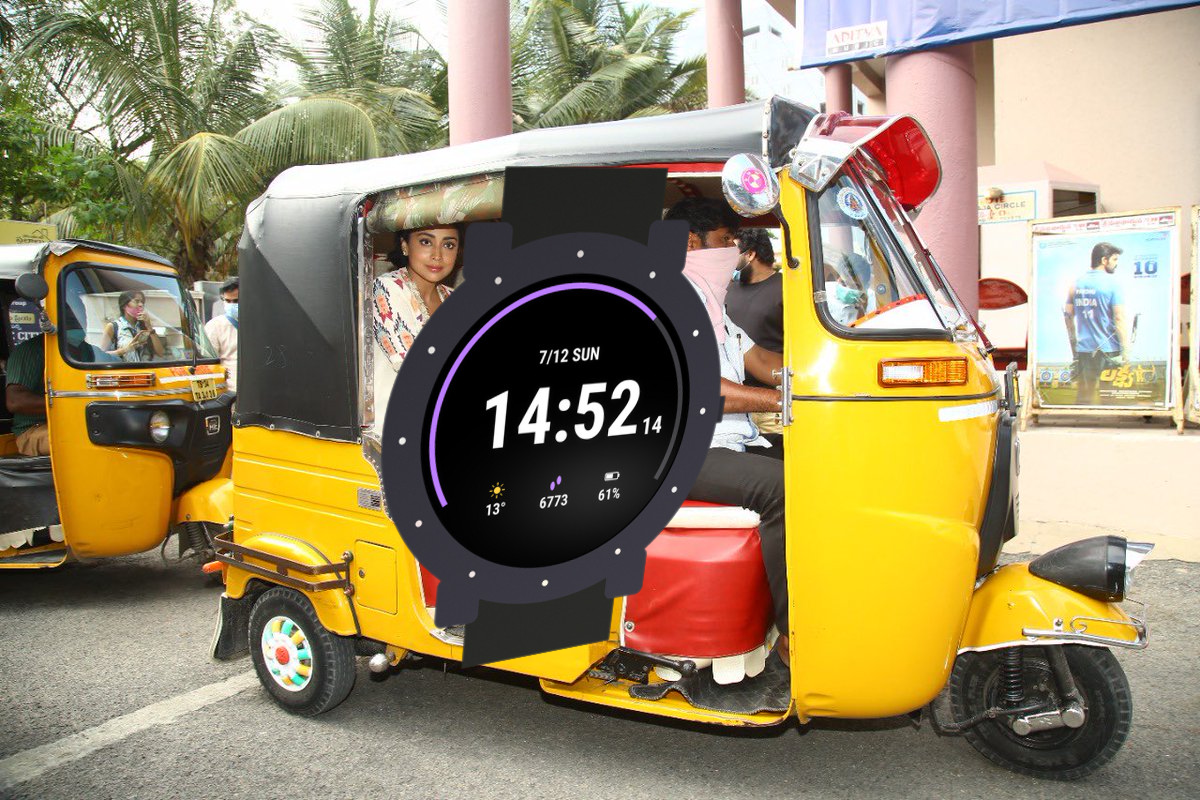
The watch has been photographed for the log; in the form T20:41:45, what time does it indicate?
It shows T14:52:14
